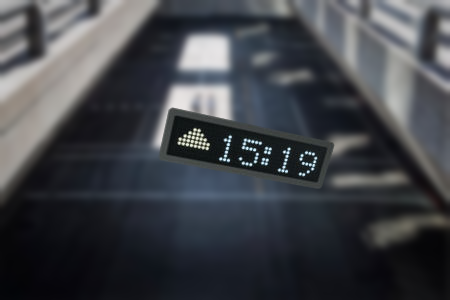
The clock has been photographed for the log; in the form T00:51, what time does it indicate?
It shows T15:19
